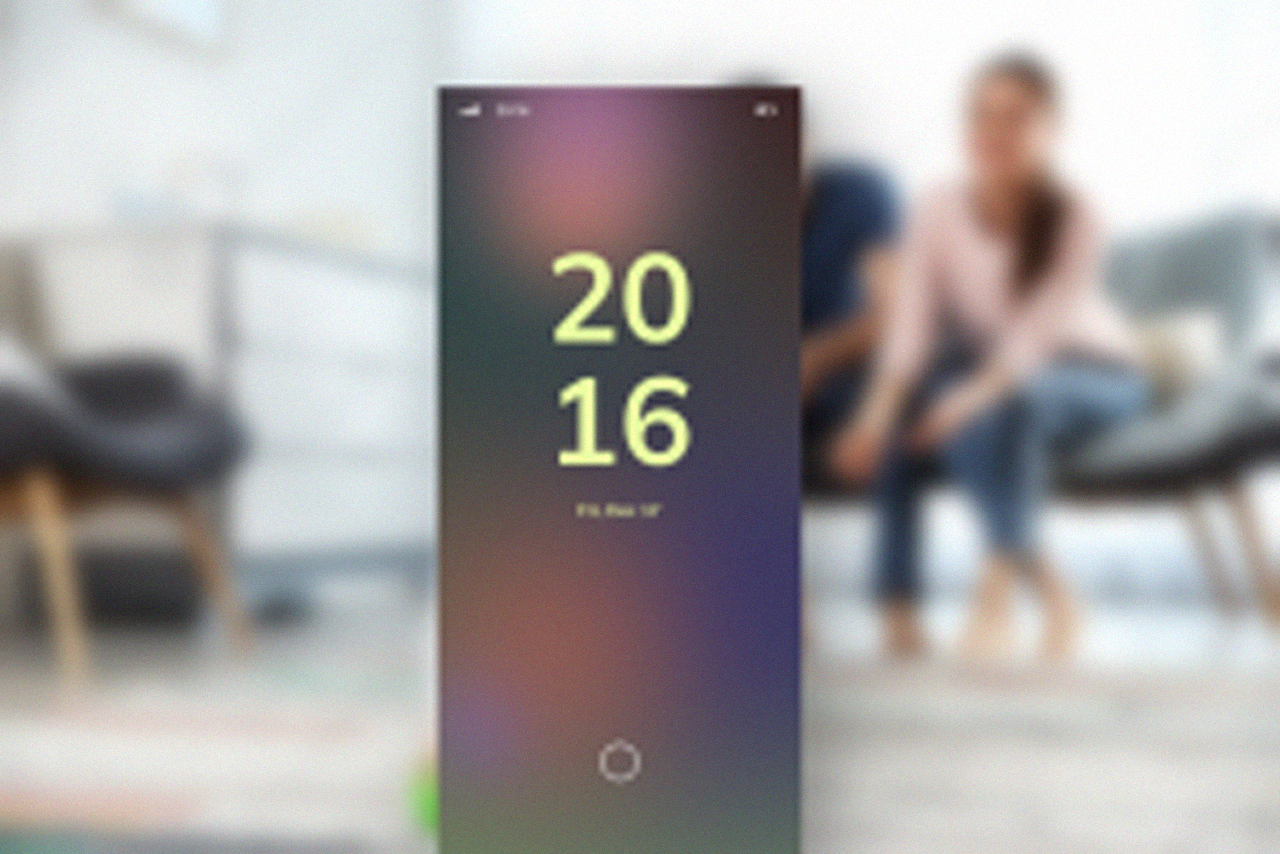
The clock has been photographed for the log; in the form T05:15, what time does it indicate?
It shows T20:16
